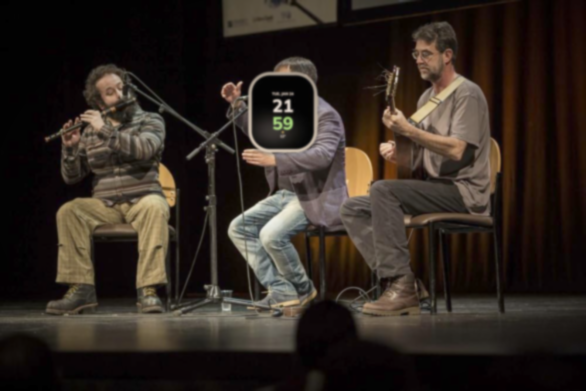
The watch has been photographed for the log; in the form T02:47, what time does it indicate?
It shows T21:59
